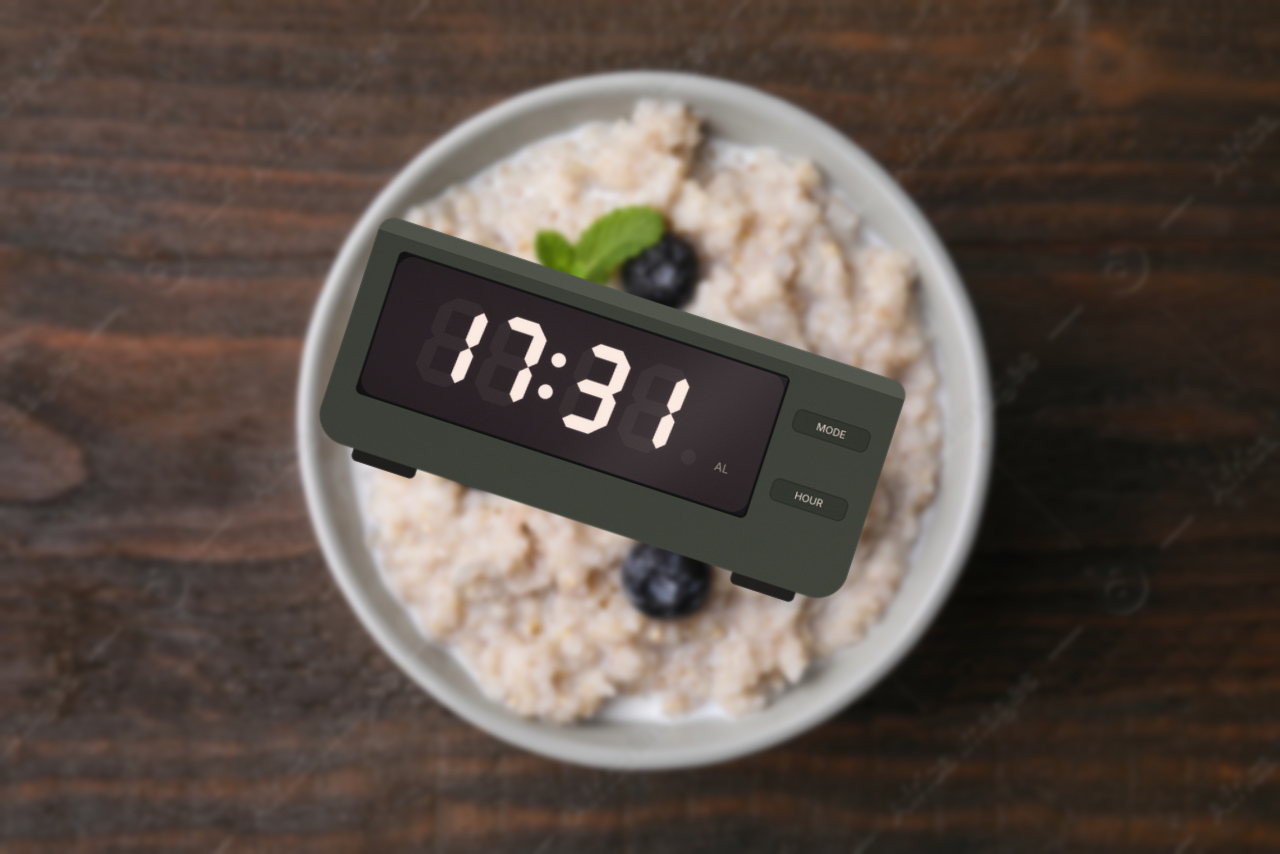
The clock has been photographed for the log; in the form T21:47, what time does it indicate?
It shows T17:31
